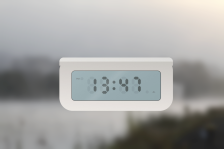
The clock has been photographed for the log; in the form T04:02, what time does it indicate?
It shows T13:47
